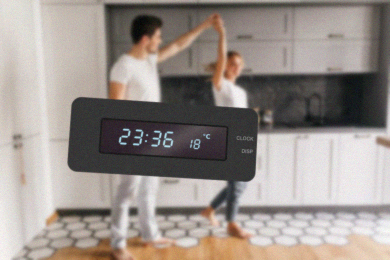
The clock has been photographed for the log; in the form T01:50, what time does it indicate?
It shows T23:36
